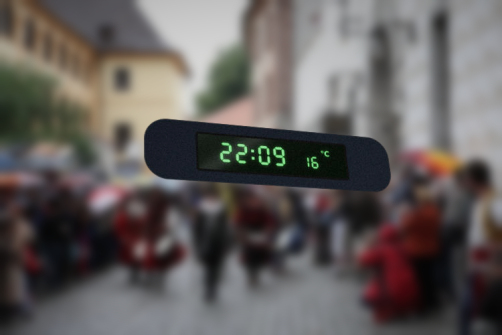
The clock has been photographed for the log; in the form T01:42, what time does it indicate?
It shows T22:09
